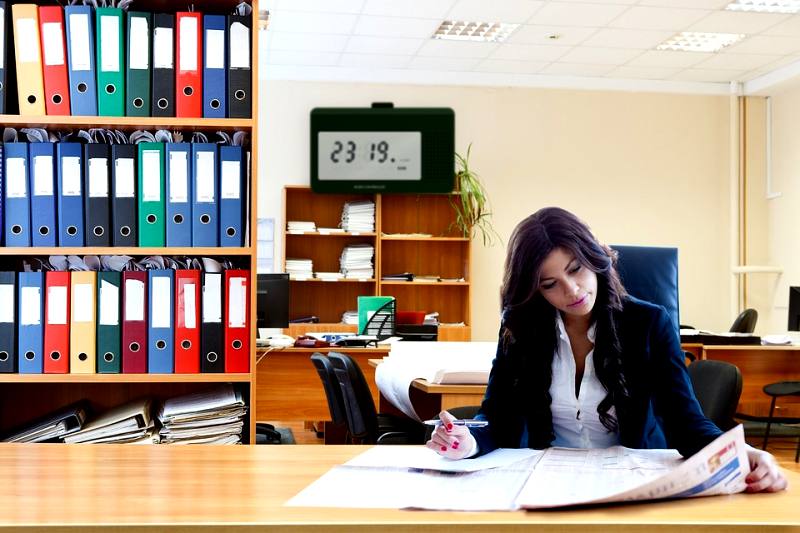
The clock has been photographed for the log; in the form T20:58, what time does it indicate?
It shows T23:19
